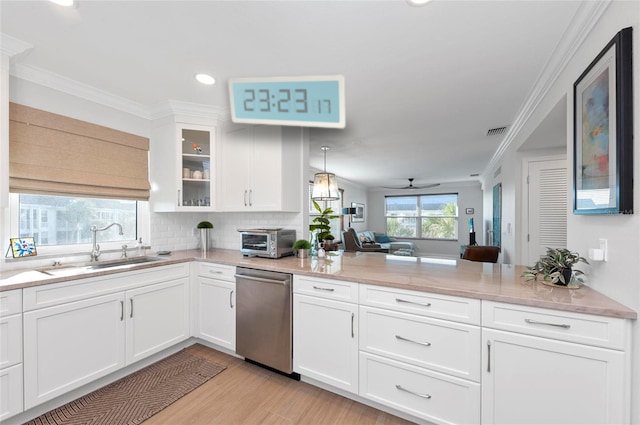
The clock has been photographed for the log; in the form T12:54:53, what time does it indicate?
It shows T23:23:17
